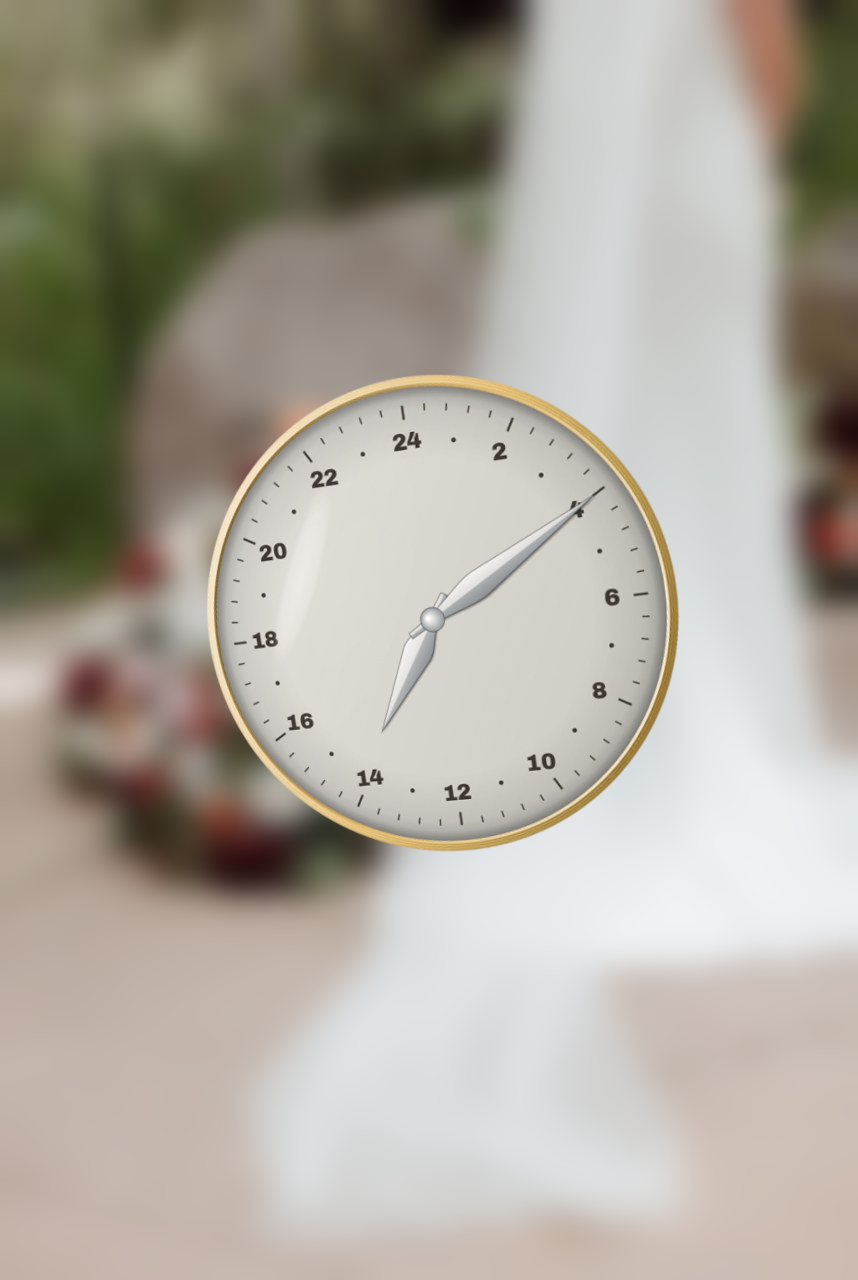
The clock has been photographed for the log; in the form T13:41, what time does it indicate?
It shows T14:10
